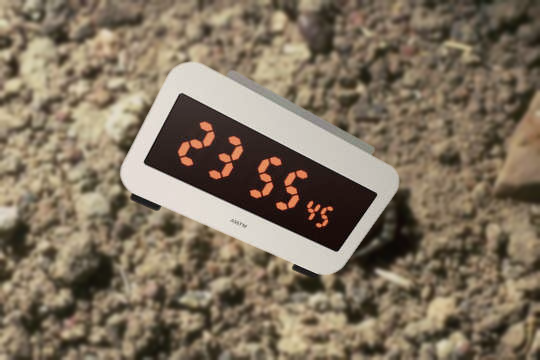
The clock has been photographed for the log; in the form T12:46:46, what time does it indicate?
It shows T23:55:45
